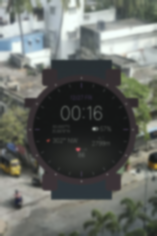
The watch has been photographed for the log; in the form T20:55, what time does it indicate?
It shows T00:16
